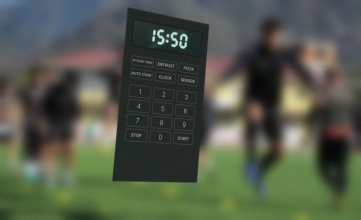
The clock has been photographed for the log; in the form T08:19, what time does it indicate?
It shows T15:50
